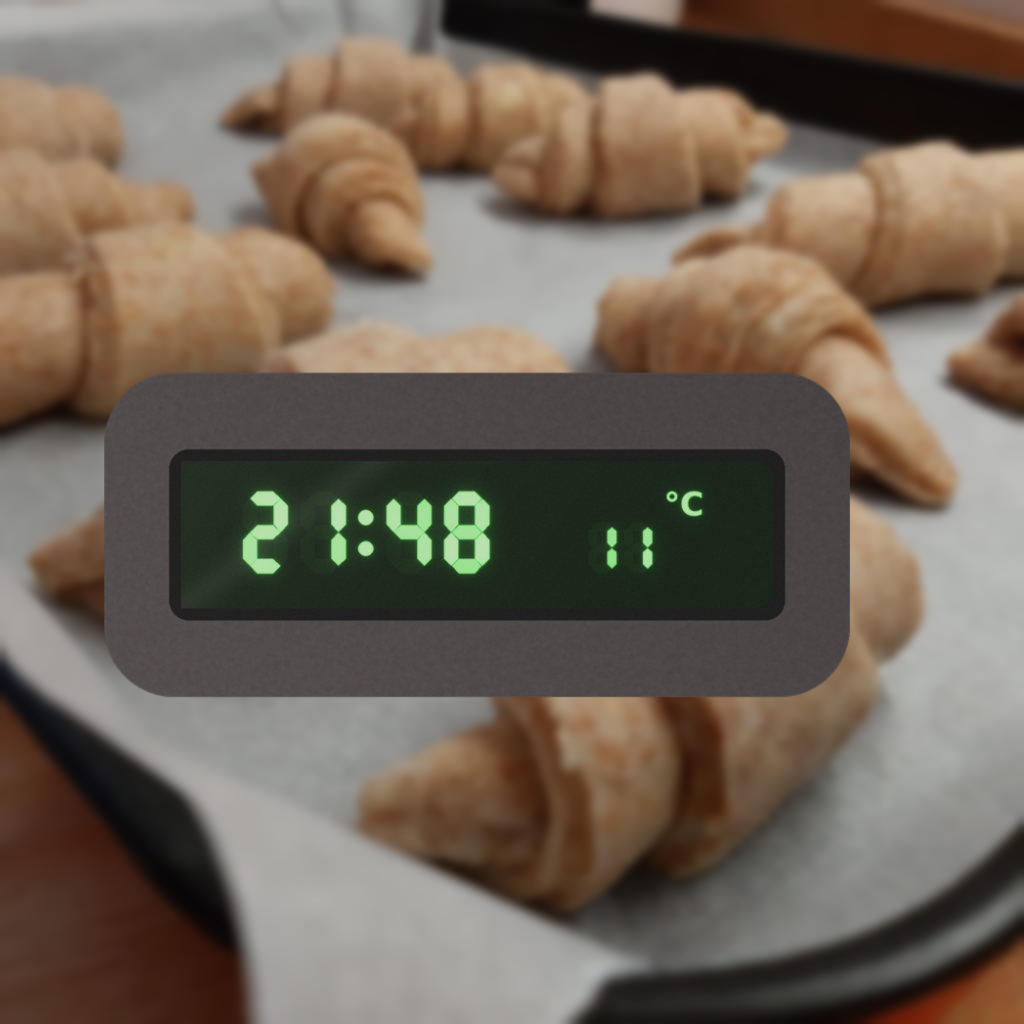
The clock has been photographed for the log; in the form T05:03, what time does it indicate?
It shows T21:48
